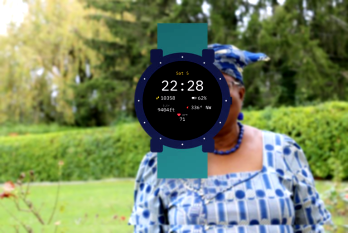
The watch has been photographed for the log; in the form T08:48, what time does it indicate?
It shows T22:28
